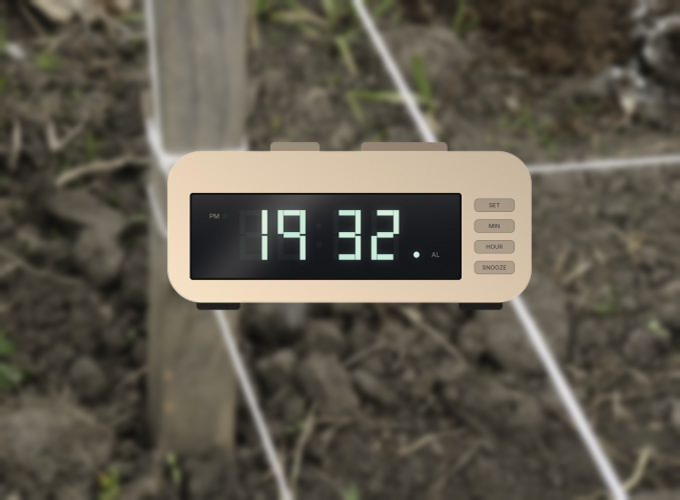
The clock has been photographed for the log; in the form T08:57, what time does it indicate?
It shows T19:32
